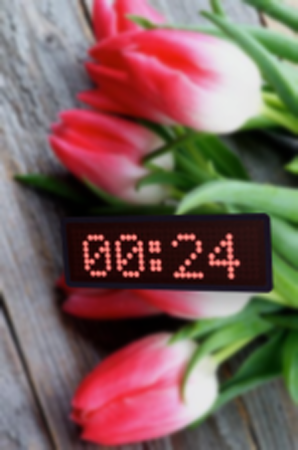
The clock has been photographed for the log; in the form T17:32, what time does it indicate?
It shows T00:24
